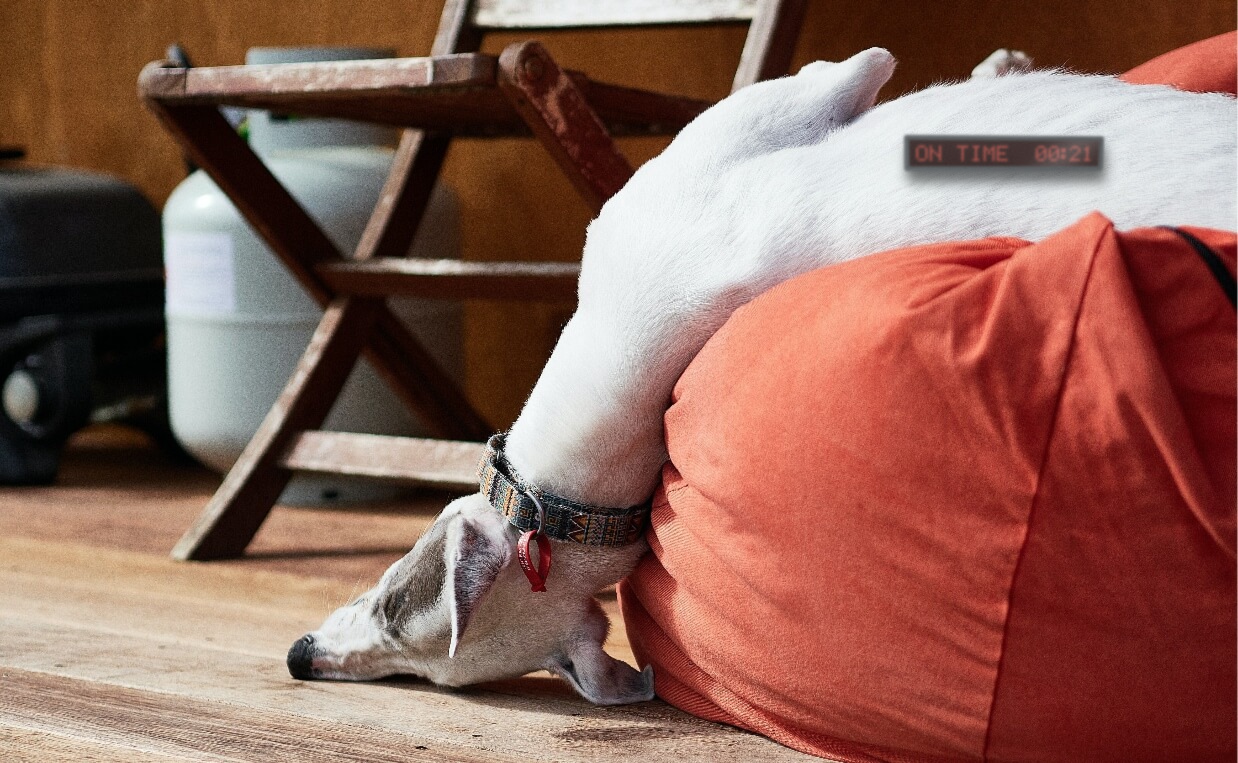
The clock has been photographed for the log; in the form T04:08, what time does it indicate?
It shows T00:21
